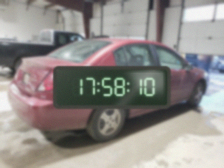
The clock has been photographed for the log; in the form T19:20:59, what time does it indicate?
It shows T17:58:10
